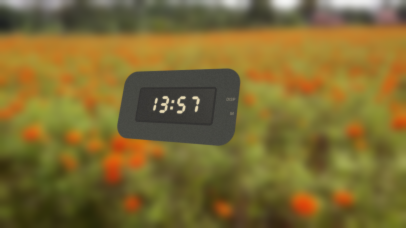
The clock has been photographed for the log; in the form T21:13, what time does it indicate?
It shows T13:57
